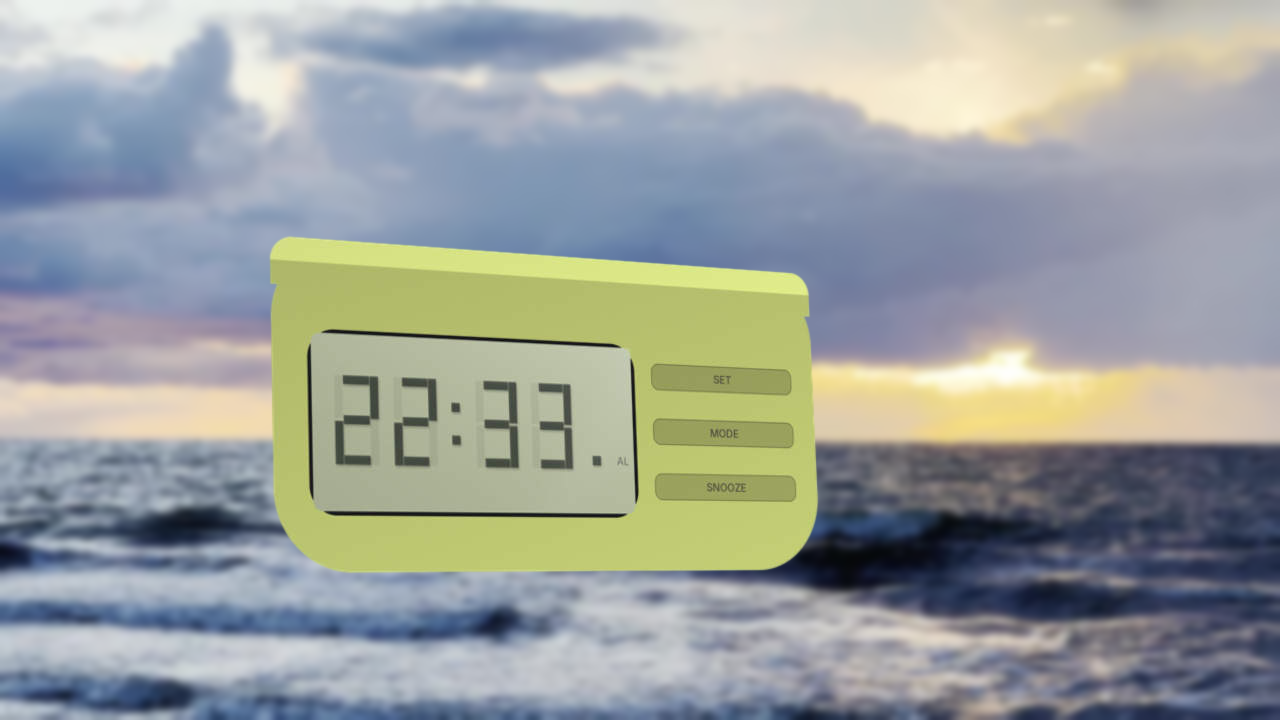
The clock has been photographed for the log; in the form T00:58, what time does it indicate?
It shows T22:33
